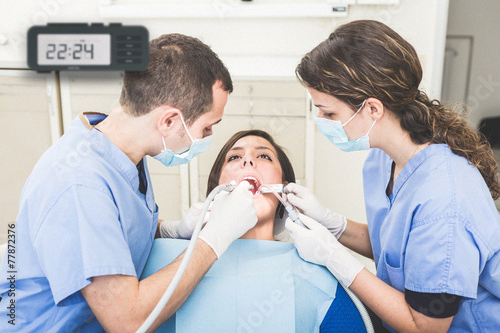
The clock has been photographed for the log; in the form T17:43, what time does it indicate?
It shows T22:24
